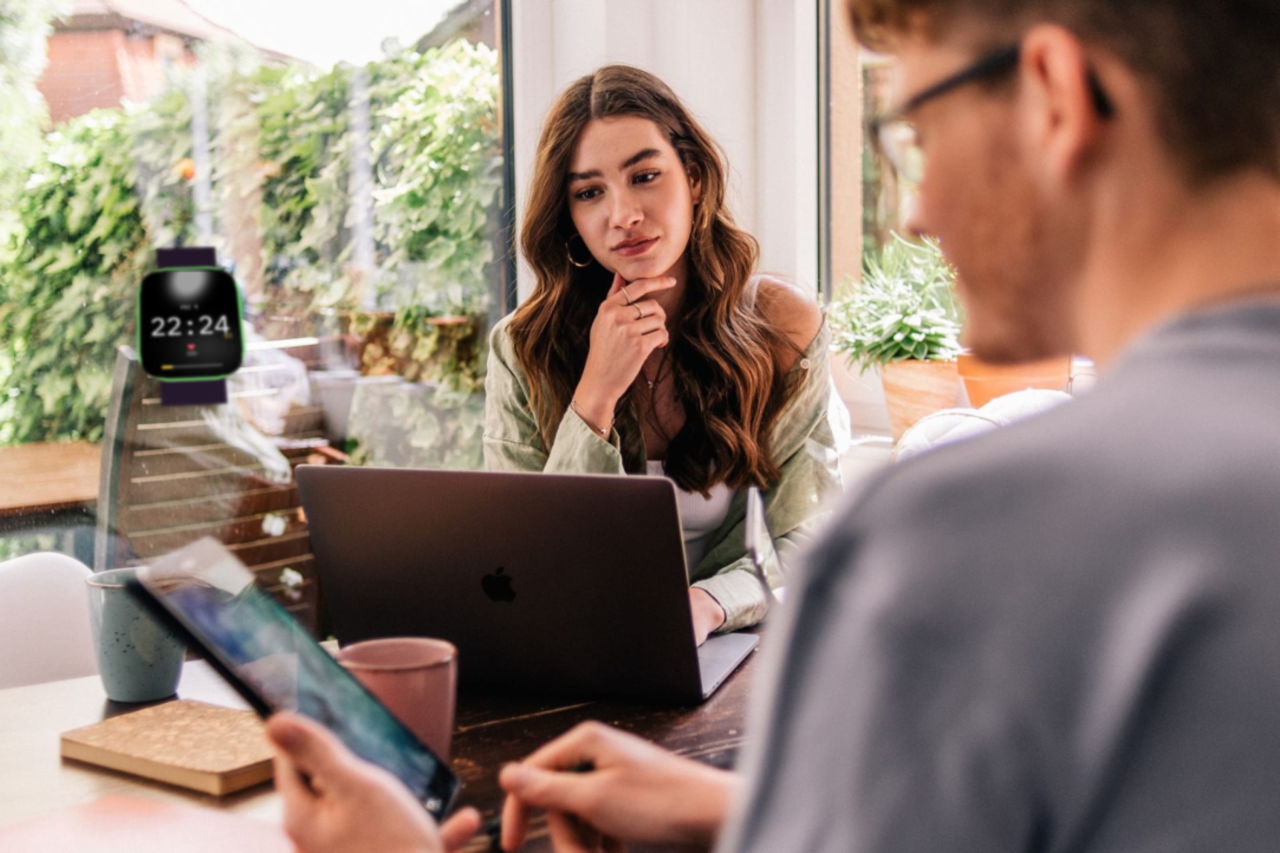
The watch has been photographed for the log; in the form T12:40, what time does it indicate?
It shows T22:24
